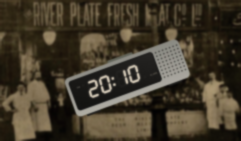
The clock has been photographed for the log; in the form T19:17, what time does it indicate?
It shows T20:10
